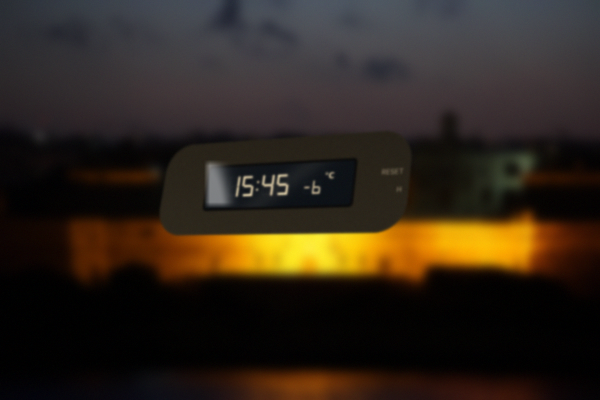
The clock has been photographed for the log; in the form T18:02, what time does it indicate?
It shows T15:45
